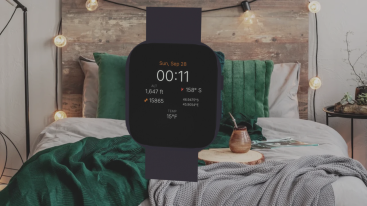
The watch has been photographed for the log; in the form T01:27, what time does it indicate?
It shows T00:11
